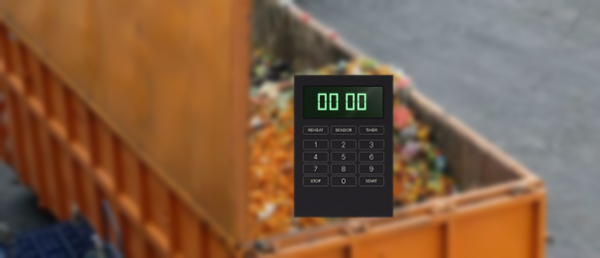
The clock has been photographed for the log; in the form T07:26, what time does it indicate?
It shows T00:00
